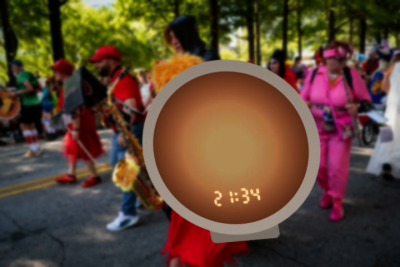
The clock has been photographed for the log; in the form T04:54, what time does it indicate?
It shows T21:34
